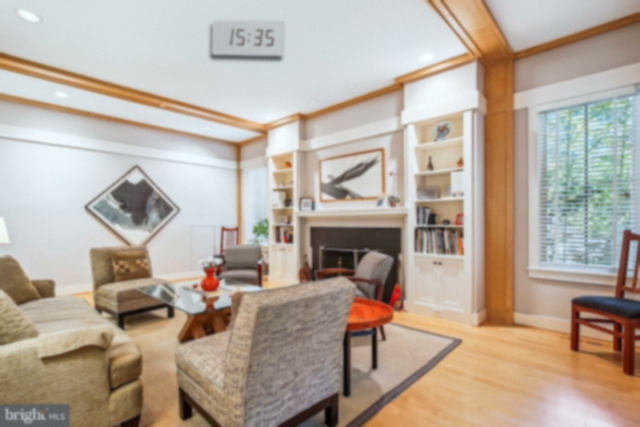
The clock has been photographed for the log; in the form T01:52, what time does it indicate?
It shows T15:35
